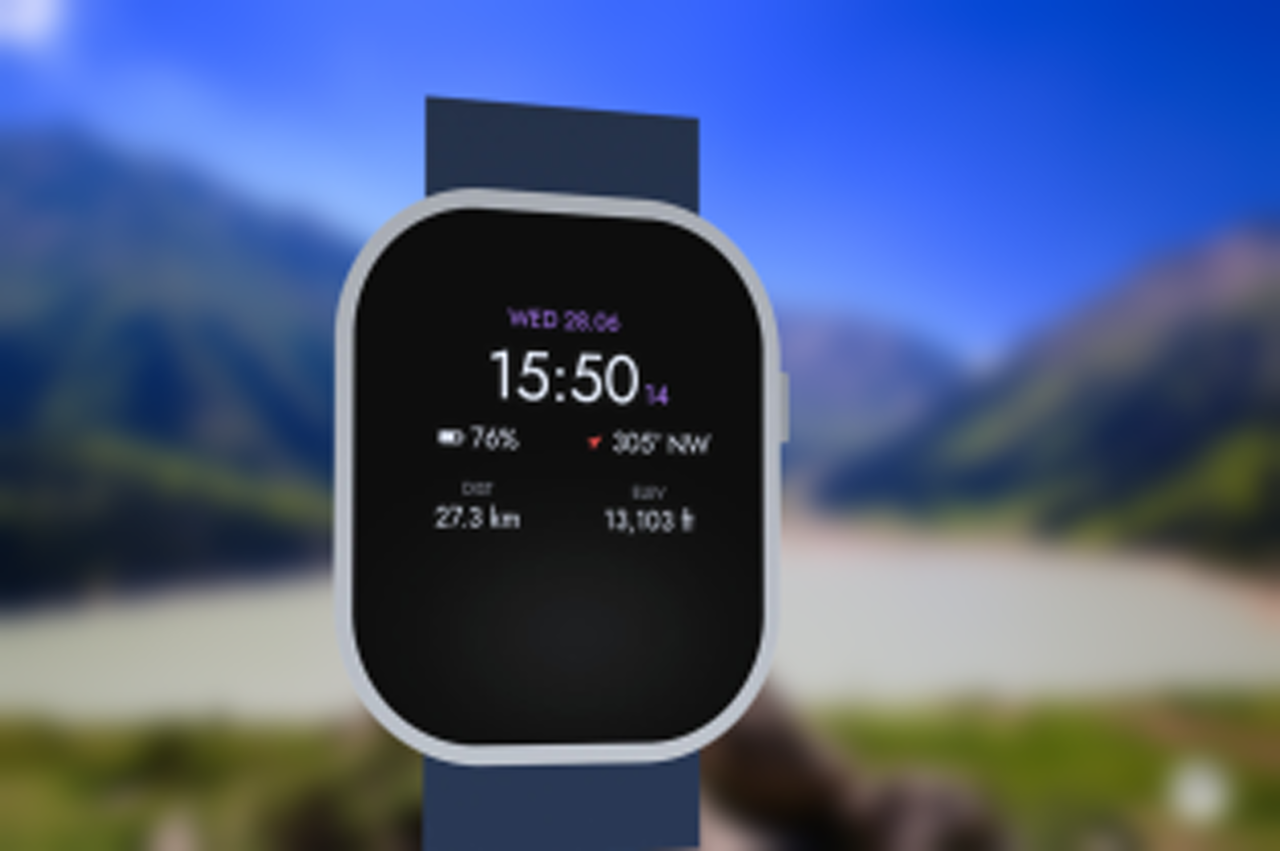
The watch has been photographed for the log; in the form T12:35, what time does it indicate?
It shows T15:50
